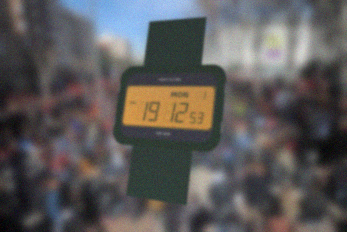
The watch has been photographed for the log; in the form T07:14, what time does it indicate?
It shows T19:12
